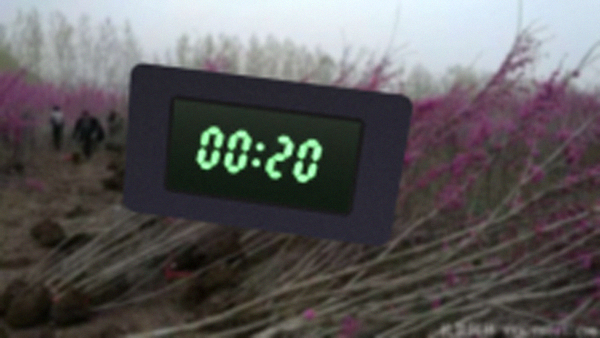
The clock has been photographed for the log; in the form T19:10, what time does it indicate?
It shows T00:20
